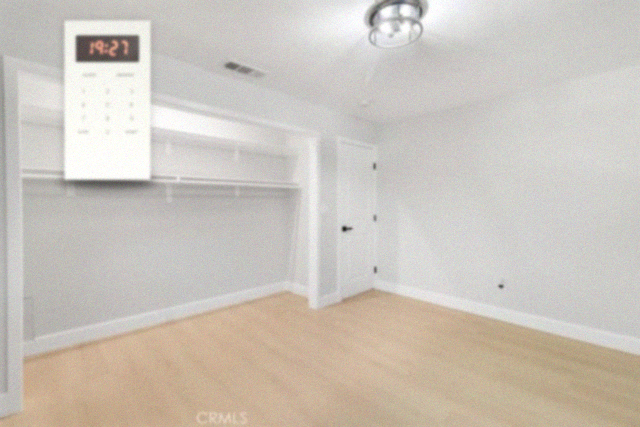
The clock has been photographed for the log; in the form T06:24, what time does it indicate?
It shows T19:27
